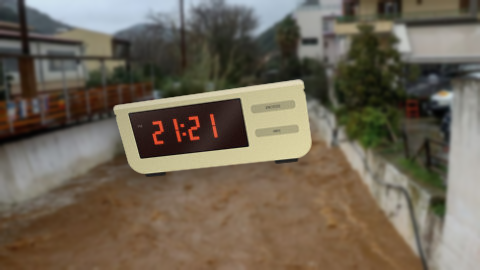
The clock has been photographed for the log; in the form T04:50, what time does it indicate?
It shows T21:21
